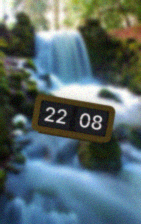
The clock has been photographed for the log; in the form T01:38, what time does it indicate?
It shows T22:08
